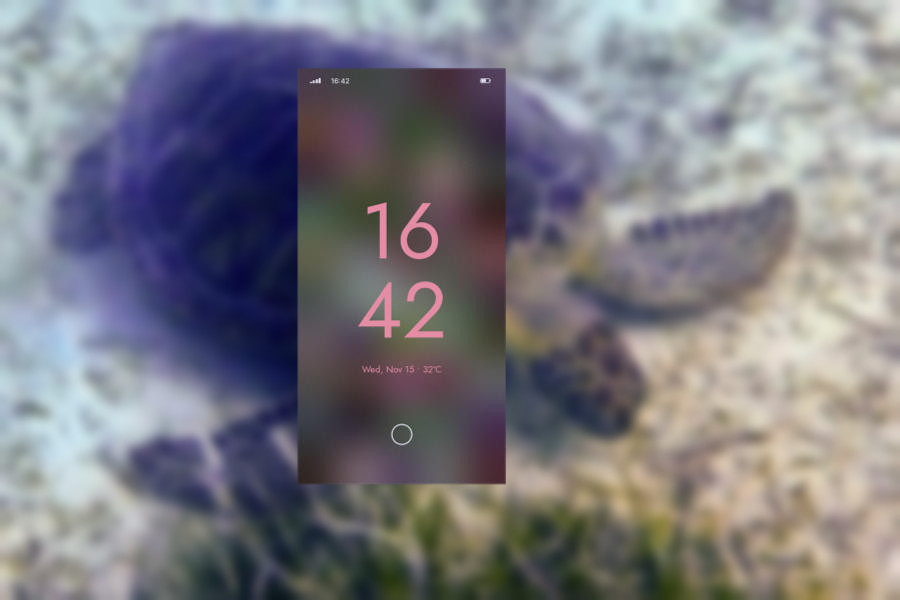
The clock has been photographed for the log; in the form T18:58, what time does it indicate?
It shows T16:42
